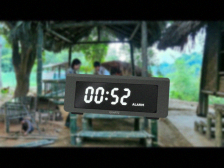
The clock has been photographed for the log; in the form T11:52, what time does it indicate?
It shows T00:52
